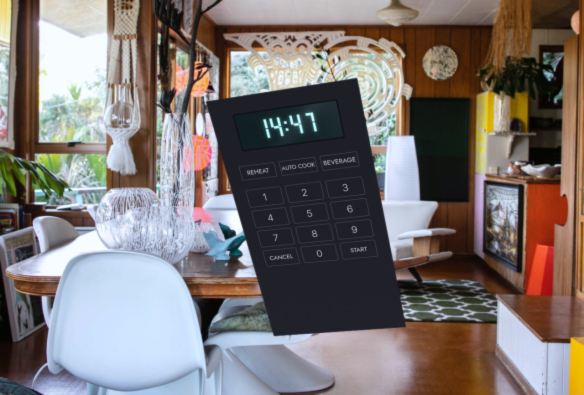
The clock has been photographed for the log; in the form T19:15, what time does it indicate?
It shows T14:47
